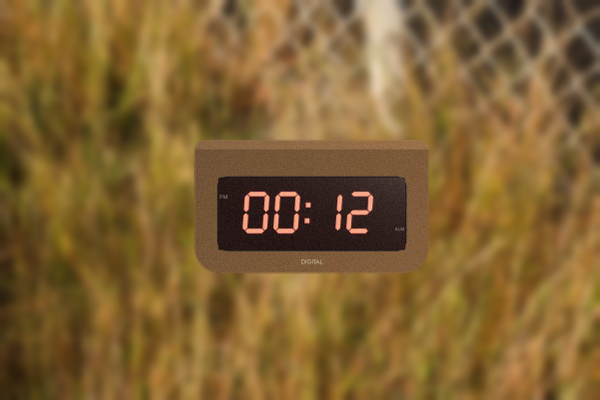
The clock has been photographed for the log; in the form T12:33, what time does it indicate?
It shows T00:12
